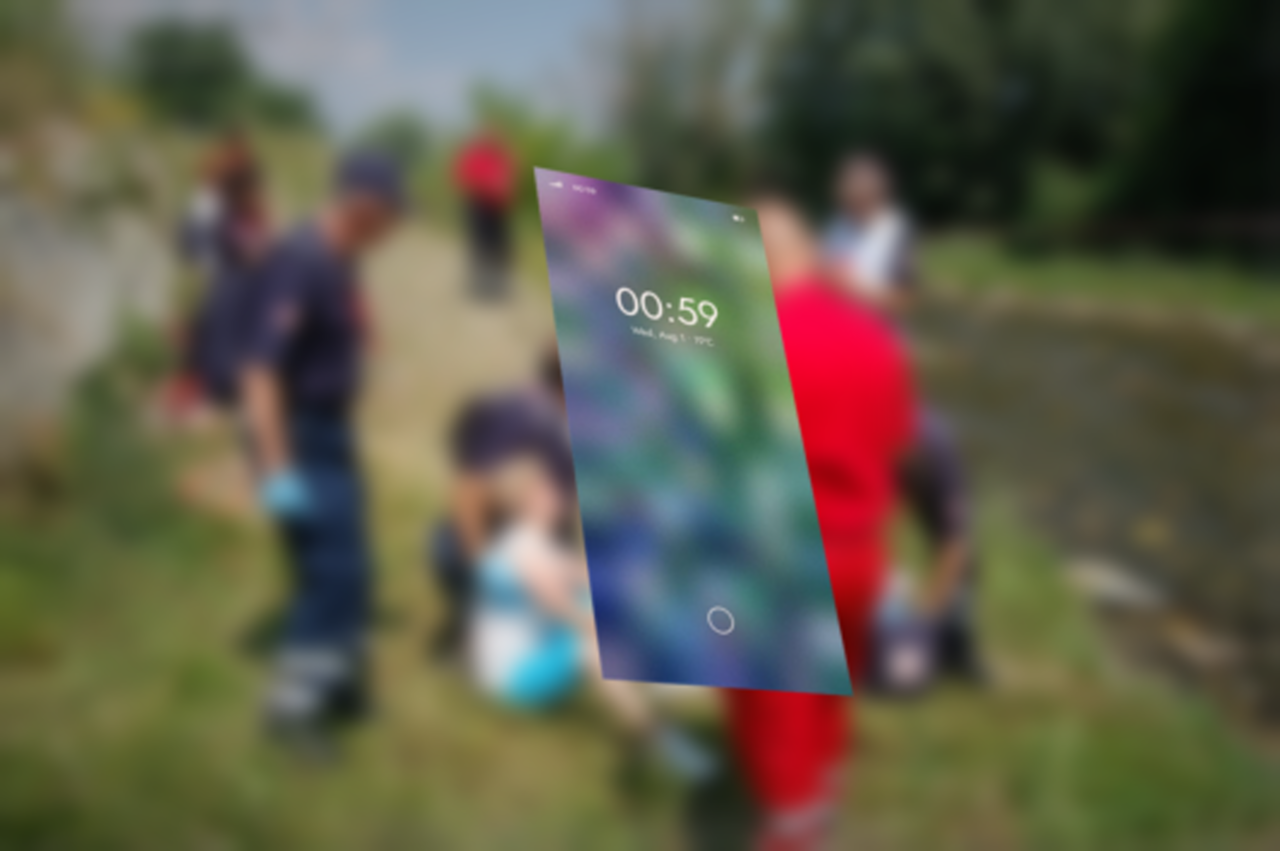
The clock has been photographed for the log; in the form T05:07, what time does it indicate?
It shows T00:59
